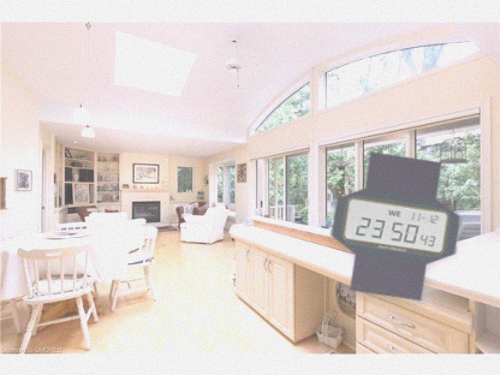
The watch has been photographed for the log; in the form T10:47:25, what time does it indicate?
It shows T23:50:43
